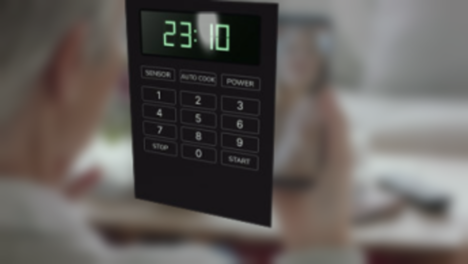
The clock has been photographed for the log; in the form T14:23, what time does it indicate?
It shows T23:10
